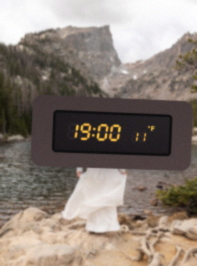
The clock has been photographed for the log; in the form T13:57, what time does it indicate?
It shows T19:00
